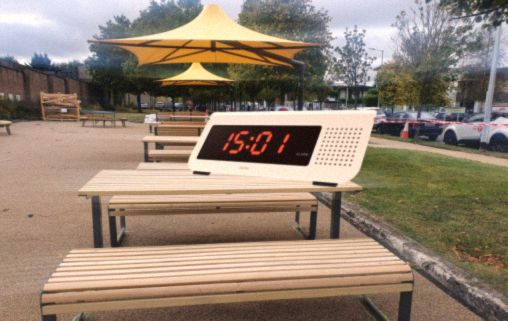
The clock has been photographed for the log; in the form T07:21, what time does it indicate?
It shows T15:01
